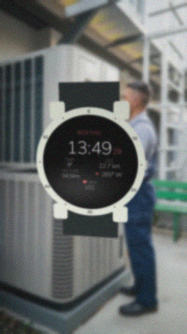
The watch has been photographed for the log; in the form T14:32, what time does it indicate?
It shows T13:49
